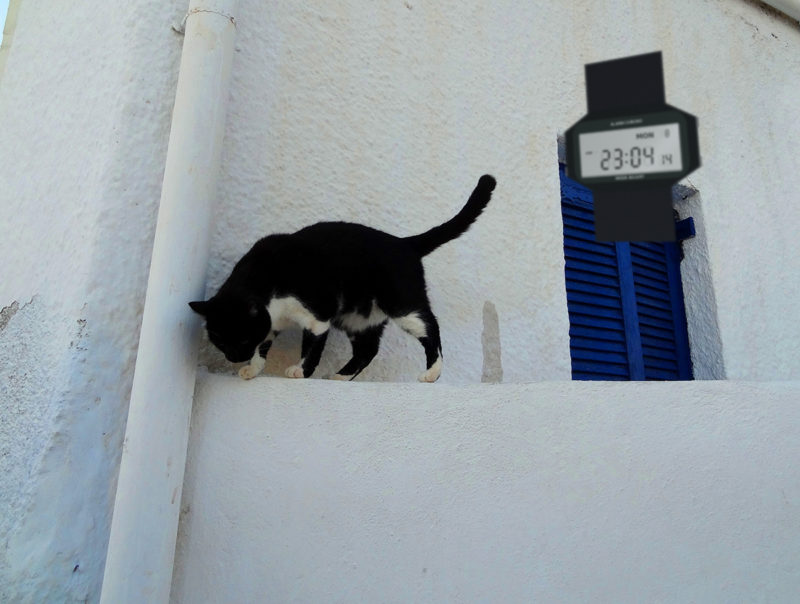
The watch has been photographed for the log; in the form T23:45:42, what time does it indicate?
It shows T23:04:14
